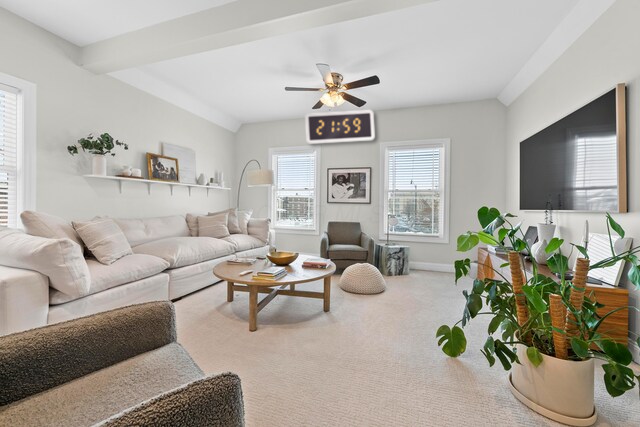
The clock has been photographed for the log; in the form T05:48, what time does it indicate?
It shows T21:59
